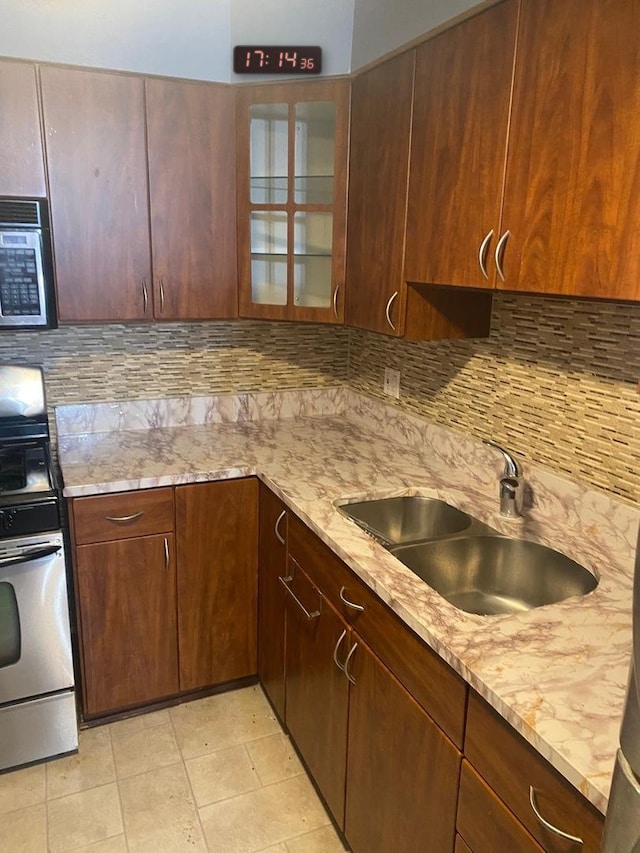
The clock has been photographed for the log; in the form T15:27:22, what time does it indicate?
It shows T17:14:36
